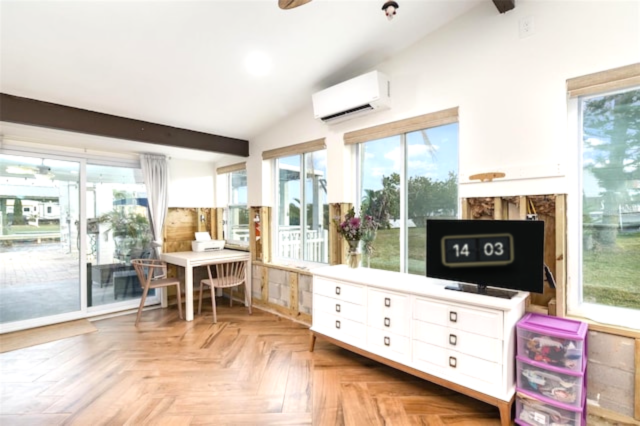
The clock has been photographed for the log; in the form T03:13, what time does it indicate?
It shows T14:03
